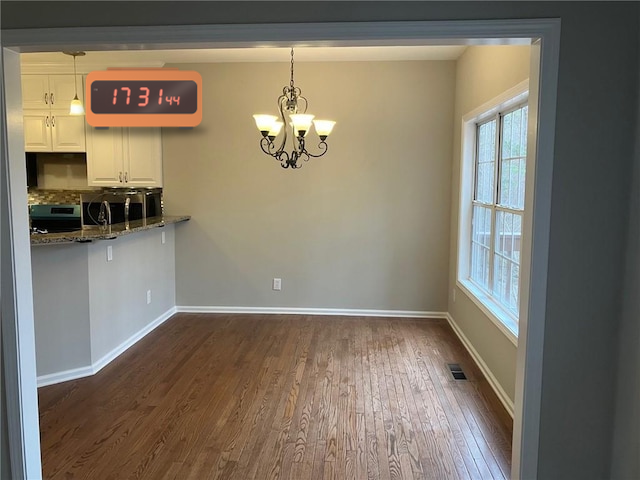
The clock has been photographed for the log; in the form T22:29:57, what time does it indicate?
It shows T17:31:44
